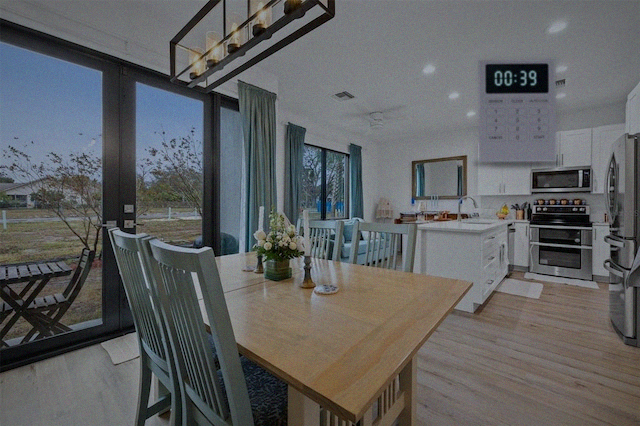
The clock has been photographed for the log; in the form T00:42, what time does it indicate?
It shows T00:39
